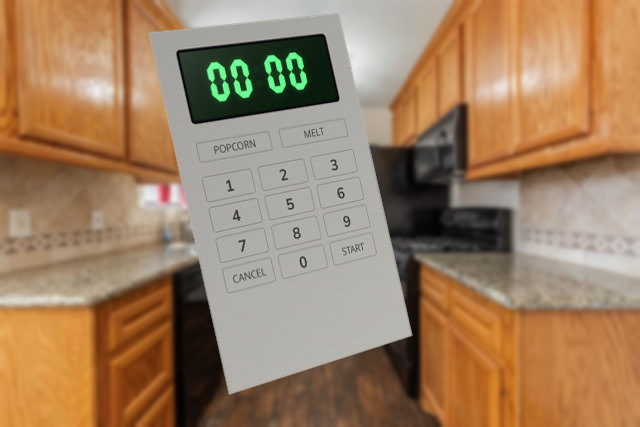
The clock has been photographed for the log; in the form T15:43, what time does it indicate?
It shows T00:00
